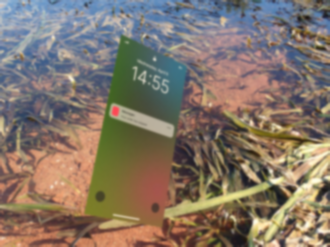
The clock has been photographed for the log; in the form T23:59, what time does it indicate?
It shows T14:55
